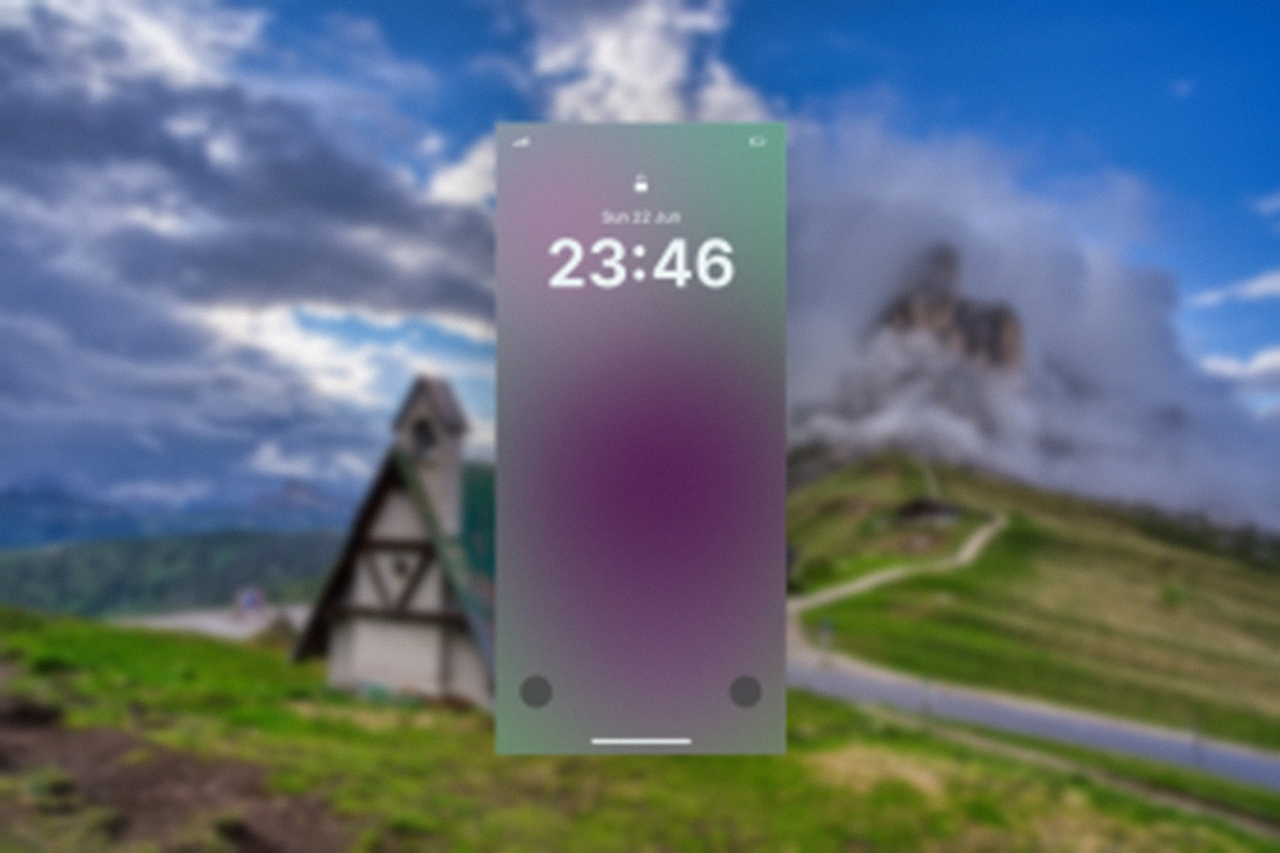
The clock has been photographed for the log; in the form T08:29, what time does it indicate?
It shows T23:46
